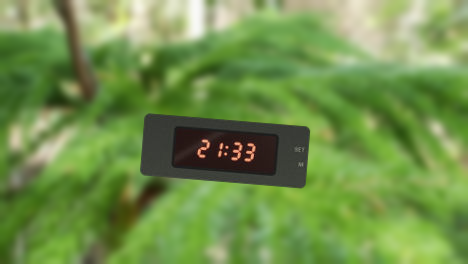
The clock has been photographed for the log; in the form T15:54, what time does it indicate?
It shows T21:33
